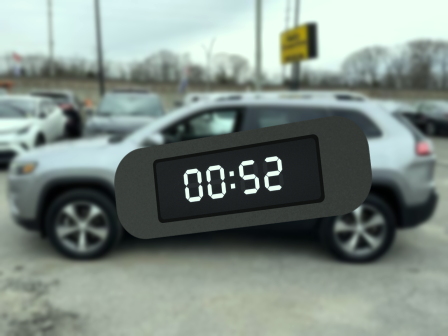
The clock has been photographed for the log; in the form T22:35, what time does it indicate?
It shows T00:52
